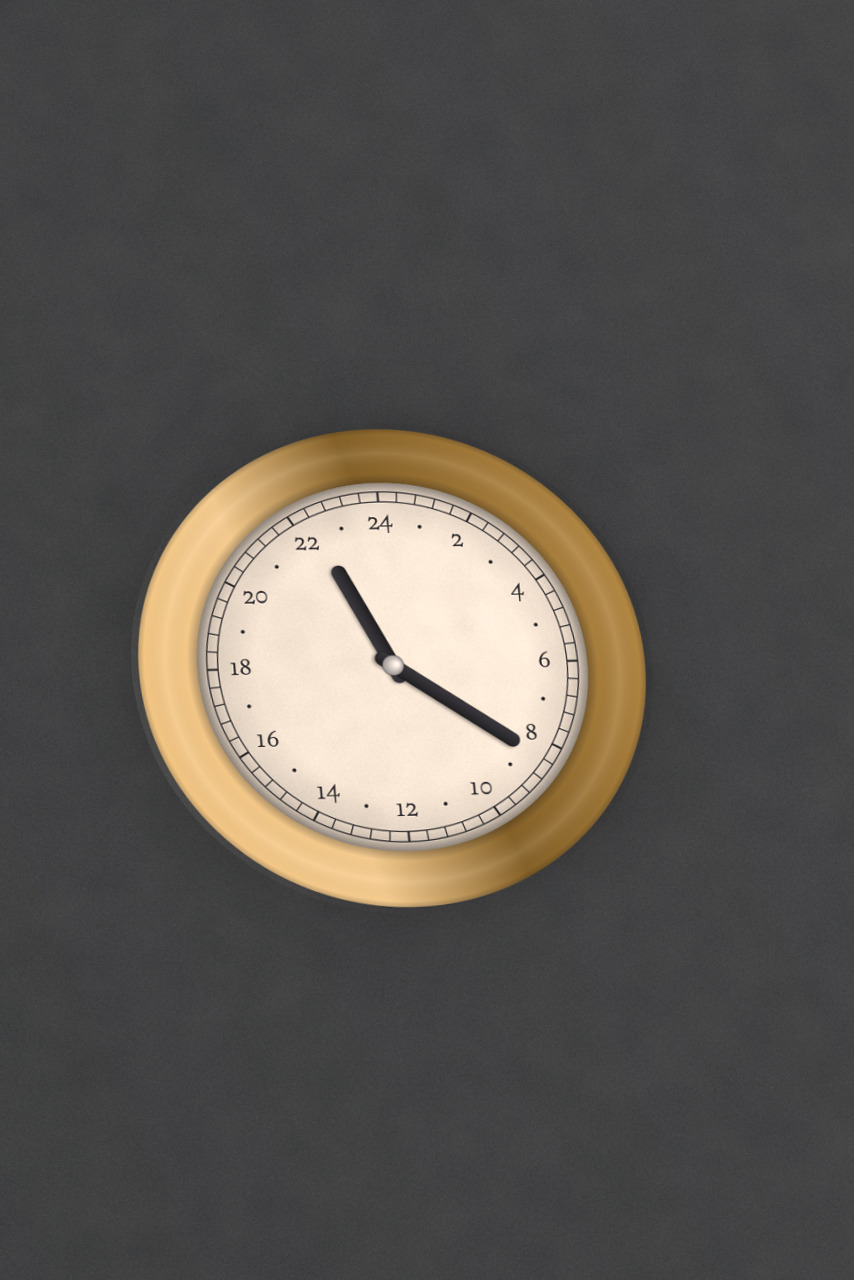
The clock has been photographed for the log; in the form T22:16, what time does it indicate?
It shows T22:21
